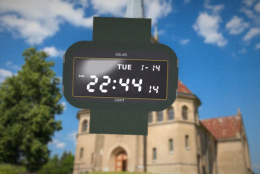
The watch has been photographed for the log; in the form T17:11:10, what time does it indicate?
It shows T22:44:14
